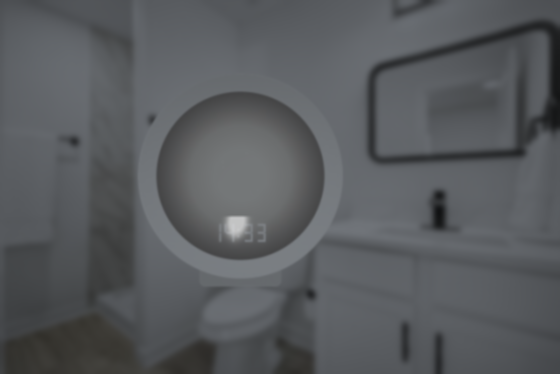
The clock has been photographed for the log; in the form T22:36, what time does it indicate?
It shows T14:33
